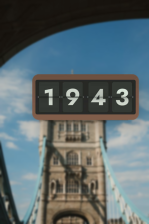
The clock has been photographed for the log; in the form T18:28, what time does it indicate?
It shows T19:43
